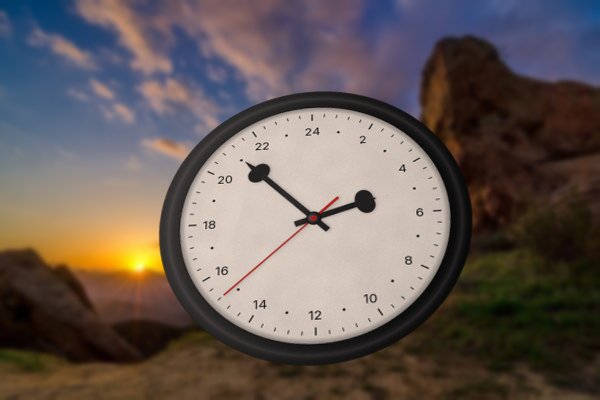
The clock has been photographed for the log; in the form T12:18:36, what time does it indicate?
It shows T04:52:38
